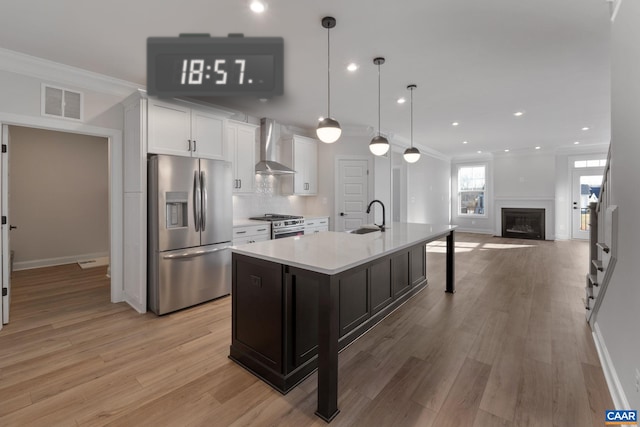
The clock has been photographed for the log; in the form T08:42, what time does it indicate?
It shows T18:57
